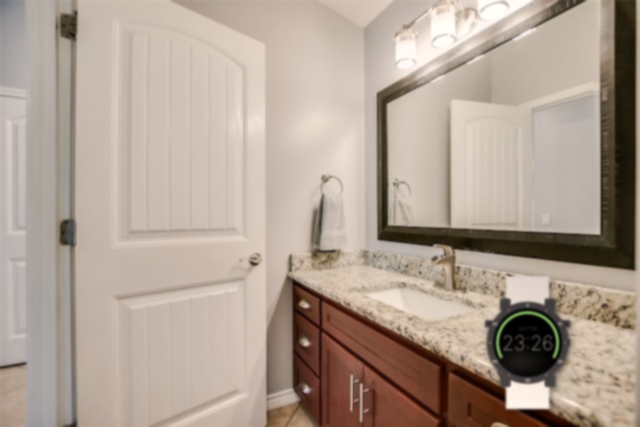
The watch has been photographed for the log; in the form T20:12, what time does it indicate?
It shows T23:26
